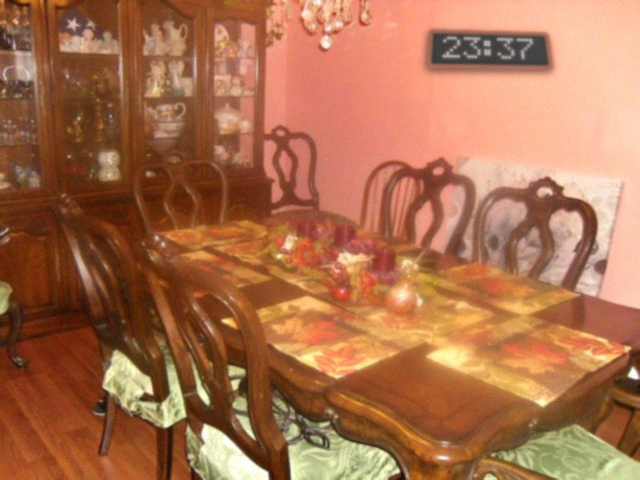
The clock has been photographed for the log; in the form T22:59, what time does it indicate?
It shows T23:37
